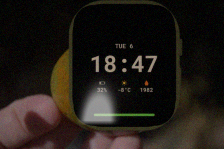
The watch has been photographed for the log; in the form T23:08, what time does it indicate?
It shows T18:47
